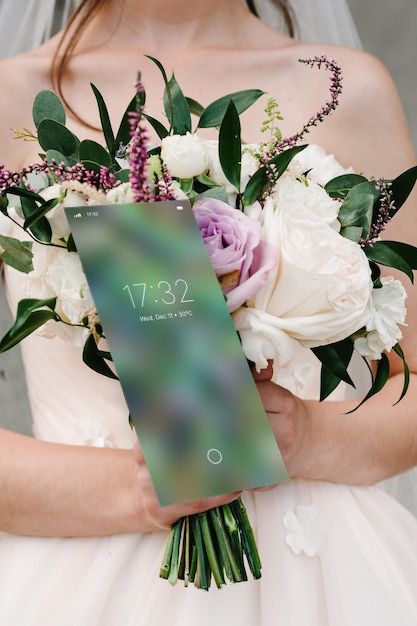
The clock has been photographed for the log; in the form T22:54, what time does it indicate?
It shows T17:32
